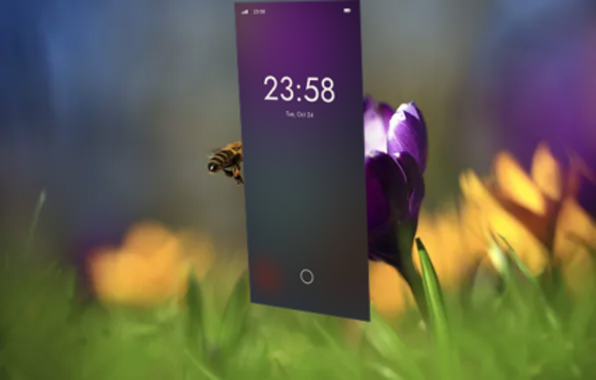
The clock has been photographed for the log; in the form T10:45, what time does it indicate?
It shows T23:58
